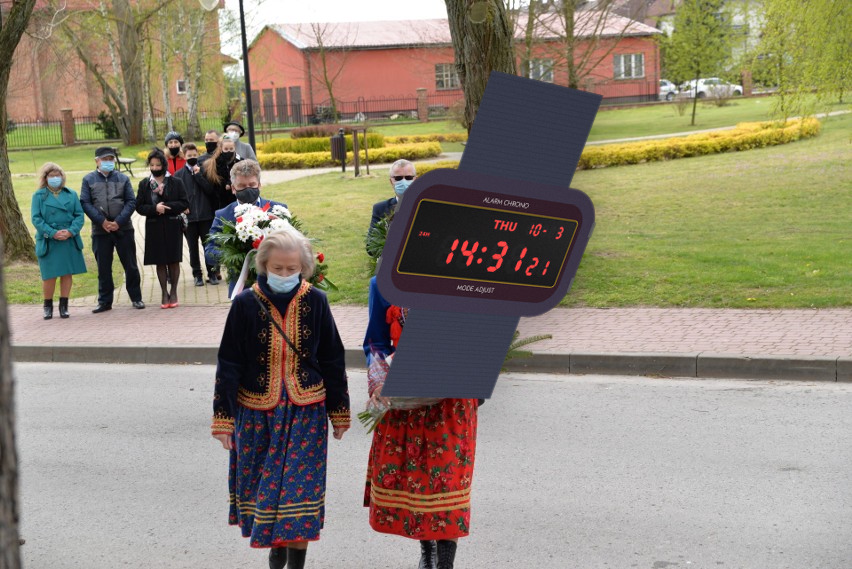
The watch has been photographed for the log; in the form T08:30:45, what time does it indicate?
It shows T14:31:21
